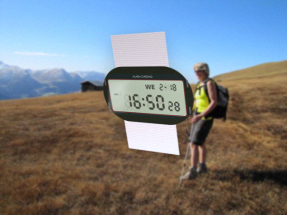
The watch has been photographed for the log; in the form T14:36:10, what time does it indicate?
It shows T16:50:28
